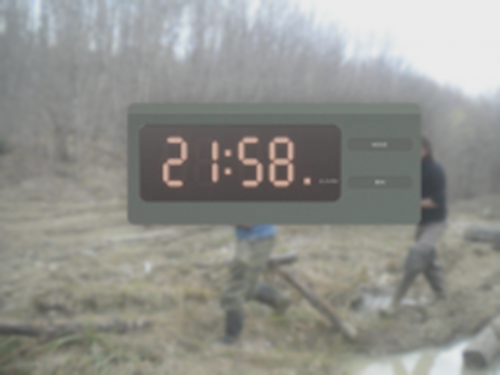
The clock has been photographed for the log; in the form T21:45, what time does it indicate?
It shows T21:58
